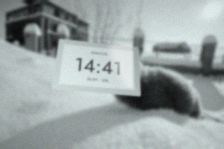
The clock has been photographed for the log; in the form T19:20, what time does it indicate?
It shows T14:41
